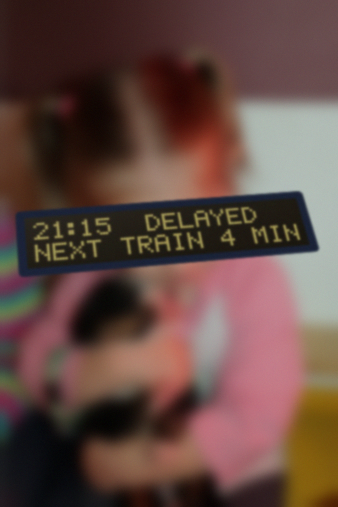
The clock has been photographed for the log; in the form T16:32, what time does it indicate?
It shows T21:15
